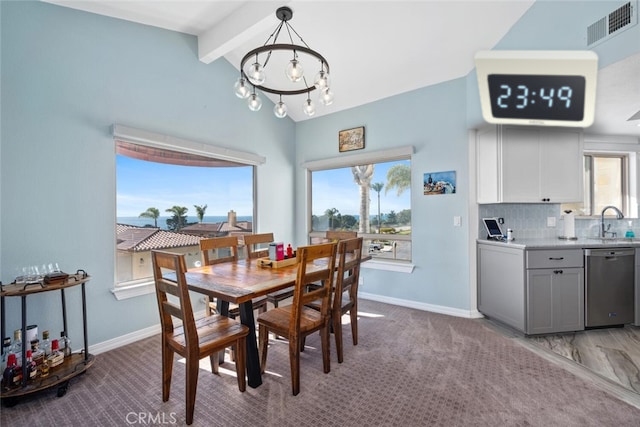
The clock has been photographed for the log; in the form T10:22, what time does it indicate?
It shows T23:49
